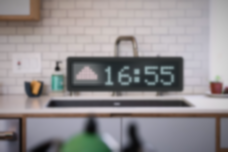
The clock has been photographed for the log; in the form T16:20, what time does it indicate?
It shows T16:55
